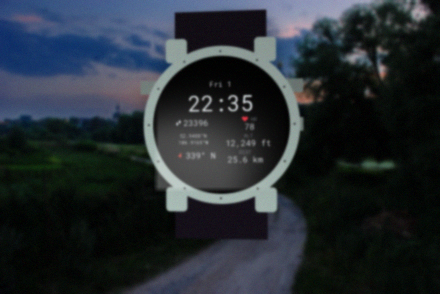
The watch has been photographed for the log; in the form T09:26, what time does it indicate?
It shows T22:35
